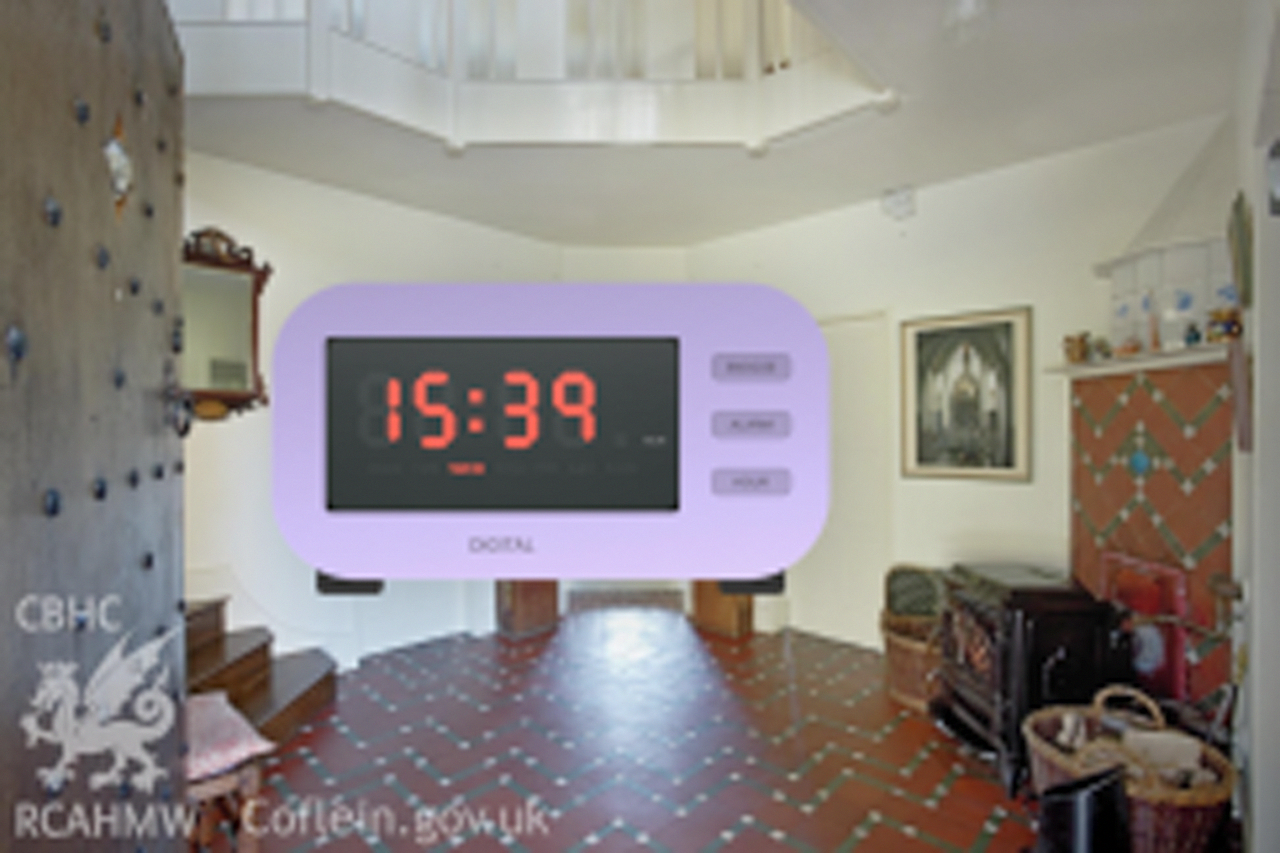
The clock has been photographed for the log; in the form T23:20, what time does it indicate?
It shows T15:39
